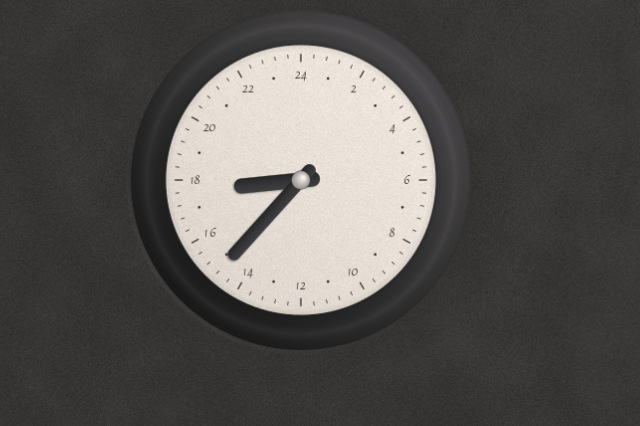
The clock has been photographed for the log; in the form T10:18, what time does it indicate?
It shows T17:37
